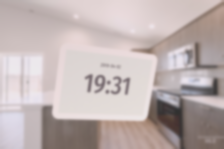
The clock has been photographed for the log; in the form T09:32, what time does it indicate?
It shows T19:31
